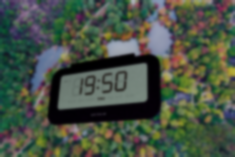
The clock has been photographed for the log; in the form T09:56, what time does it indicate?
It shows T19:50
